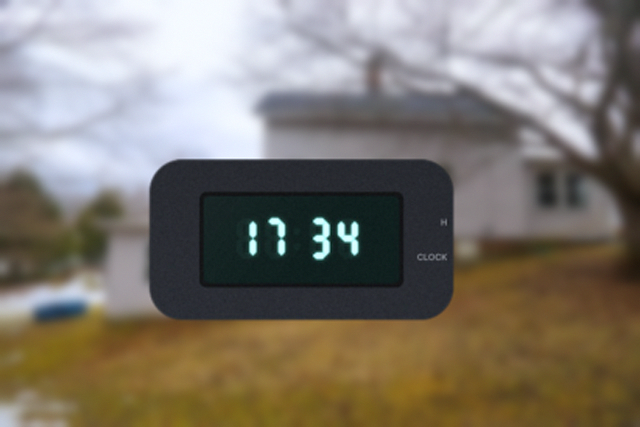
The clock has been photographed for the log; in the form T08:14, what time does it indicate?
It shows T17:34
